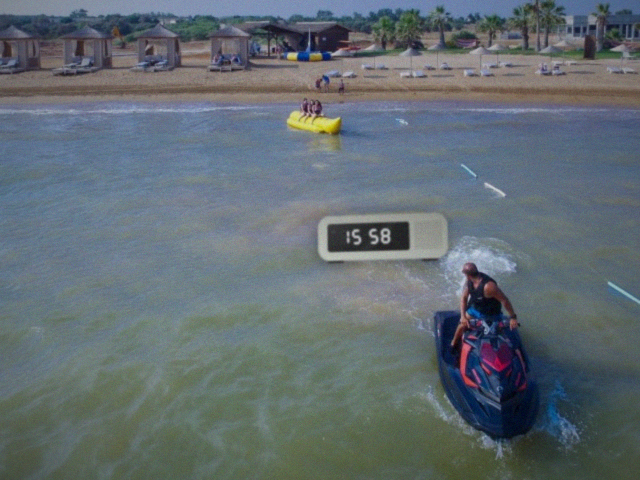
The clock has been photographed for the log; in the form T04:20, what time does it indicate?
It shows T15:58
